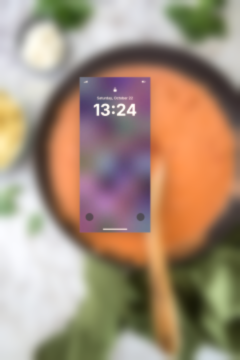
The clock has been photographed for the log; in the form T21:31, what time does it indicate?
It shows T13:24
